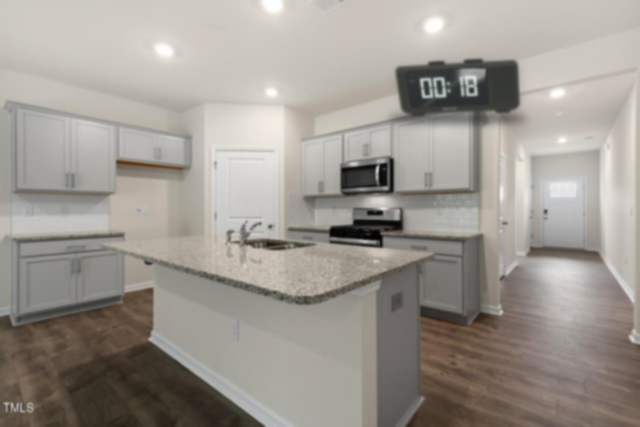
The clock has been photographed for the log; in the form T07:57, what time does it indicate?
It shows T00:18
